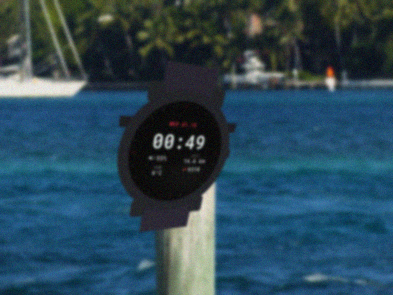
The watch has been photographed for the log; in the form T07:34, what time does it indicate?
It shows T00:49
